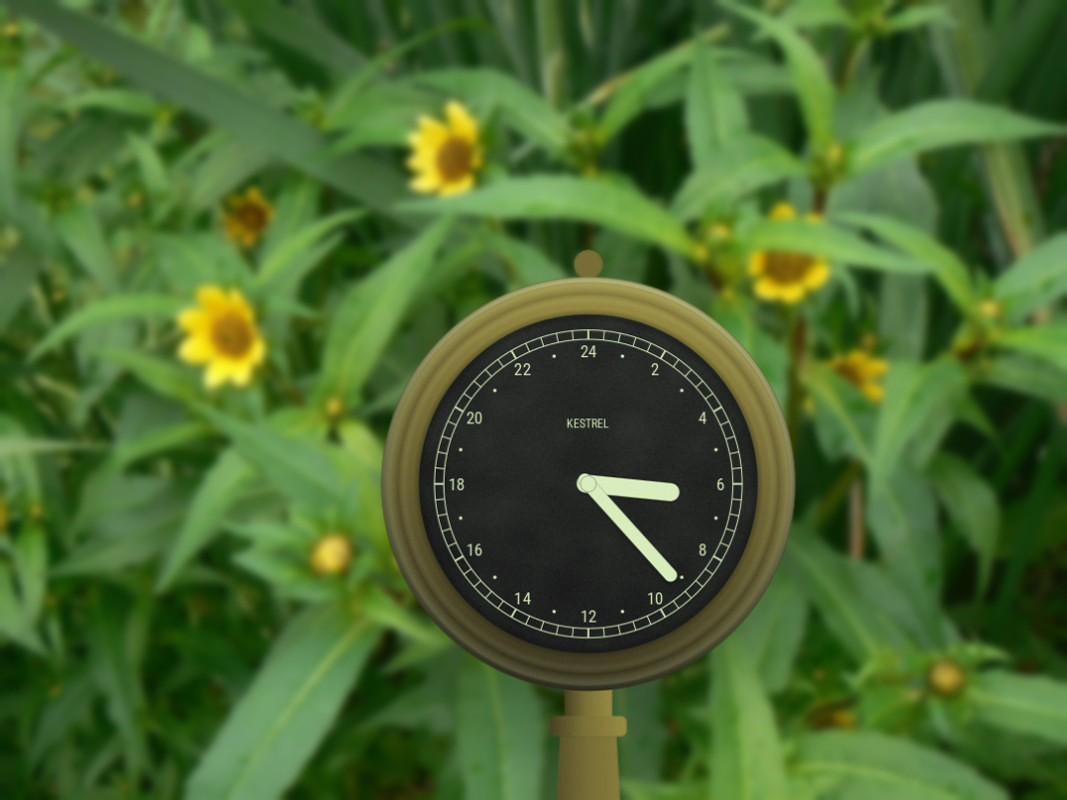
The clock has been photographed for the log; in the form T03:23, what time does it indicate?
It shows T06:23
